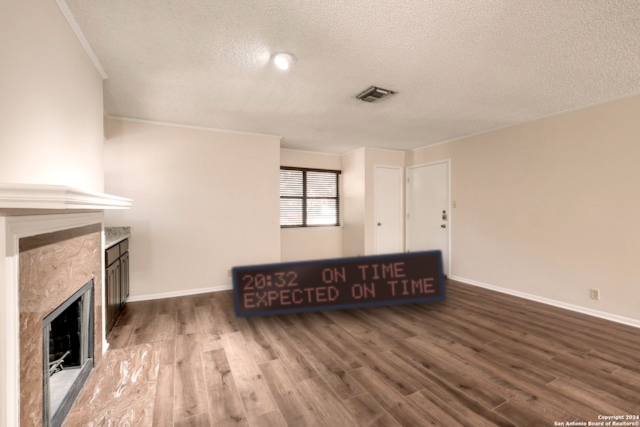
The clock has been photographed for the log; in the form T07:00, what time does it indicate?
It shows T20:32
